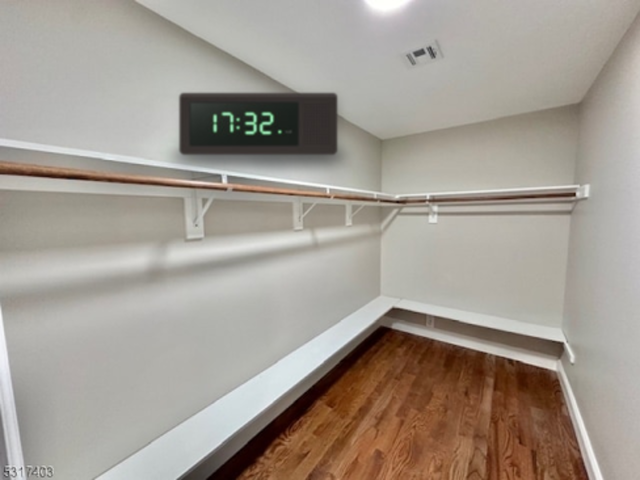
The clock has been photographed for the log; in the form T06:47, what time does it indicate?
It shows T17:32
